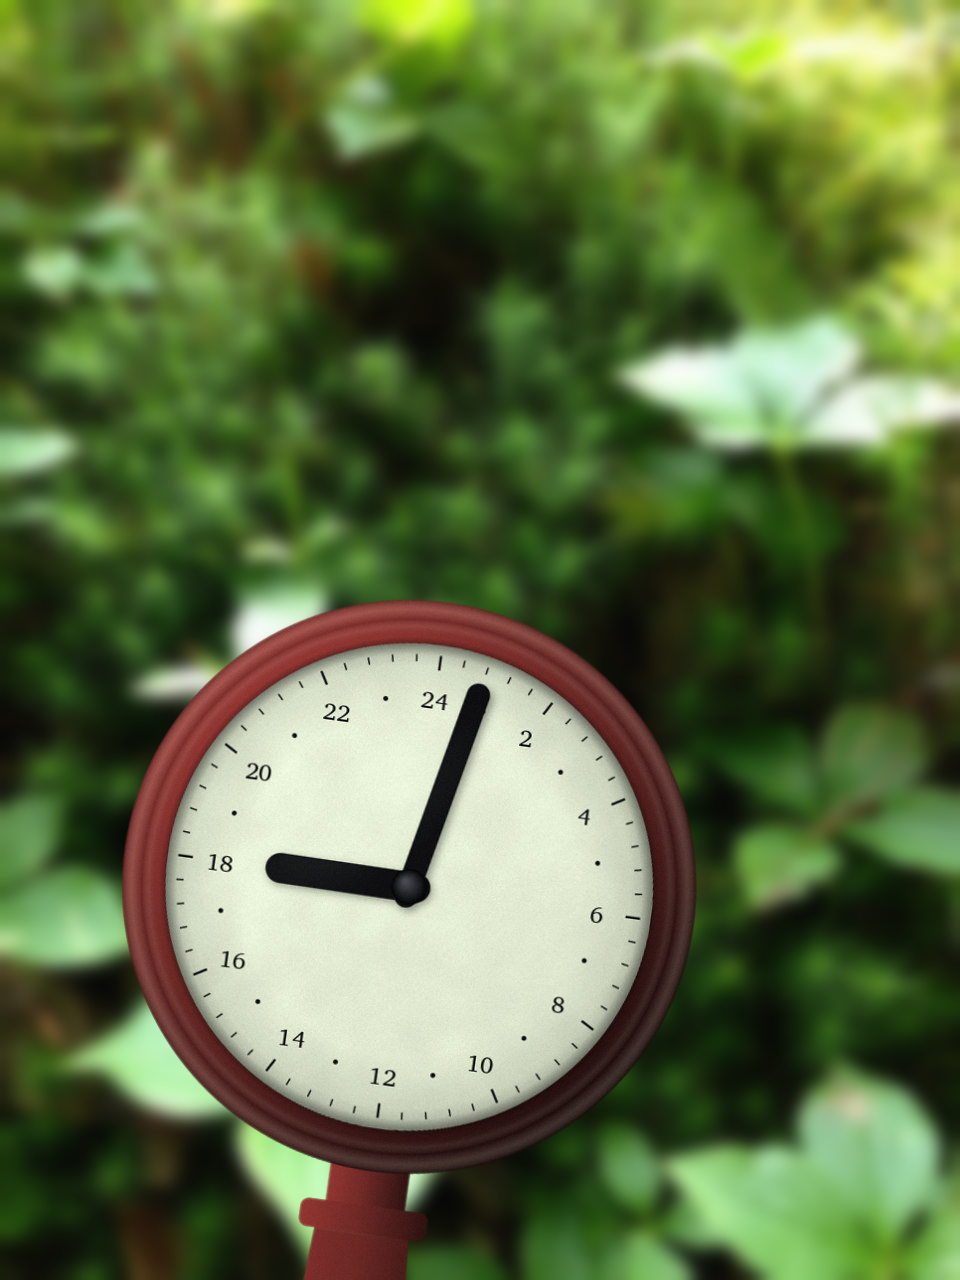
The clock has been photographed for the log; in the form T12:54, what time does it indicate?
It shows T18:02
